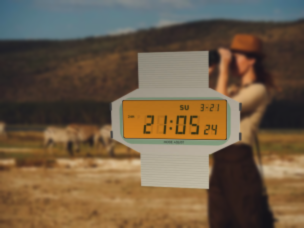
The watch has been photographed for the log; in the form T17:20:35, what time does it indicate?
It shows T21:05:24
